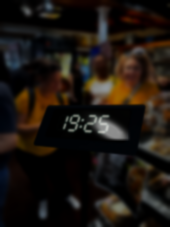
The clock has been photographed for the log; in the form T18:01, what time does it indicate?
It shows T19:25
